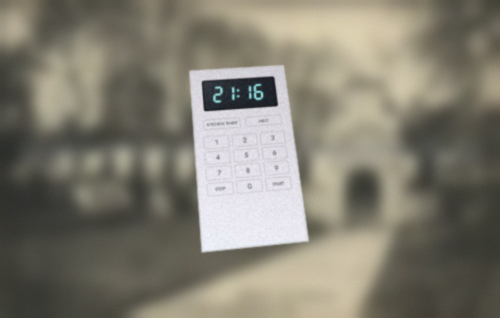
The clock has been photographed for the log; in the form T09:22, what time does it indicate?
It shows T21:16
